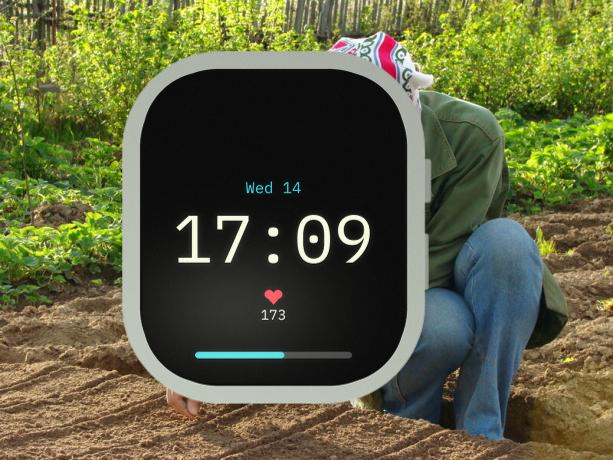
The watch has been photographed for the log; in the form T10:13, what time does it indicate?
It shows T17:09
